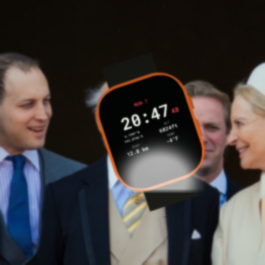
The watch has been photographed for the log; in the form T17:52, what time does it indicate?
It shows T20:47
